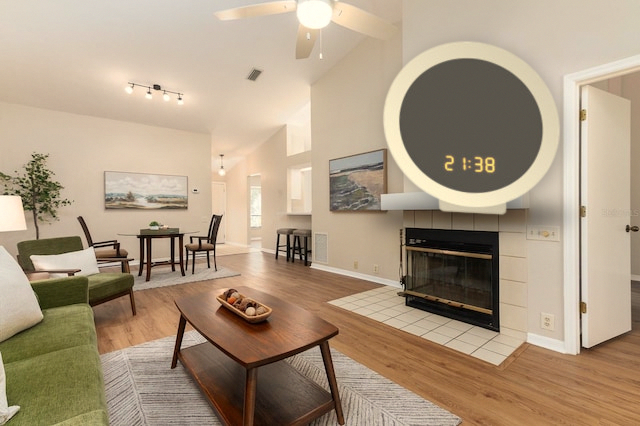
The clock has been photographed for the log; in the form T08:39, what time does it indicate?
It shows T21:38
